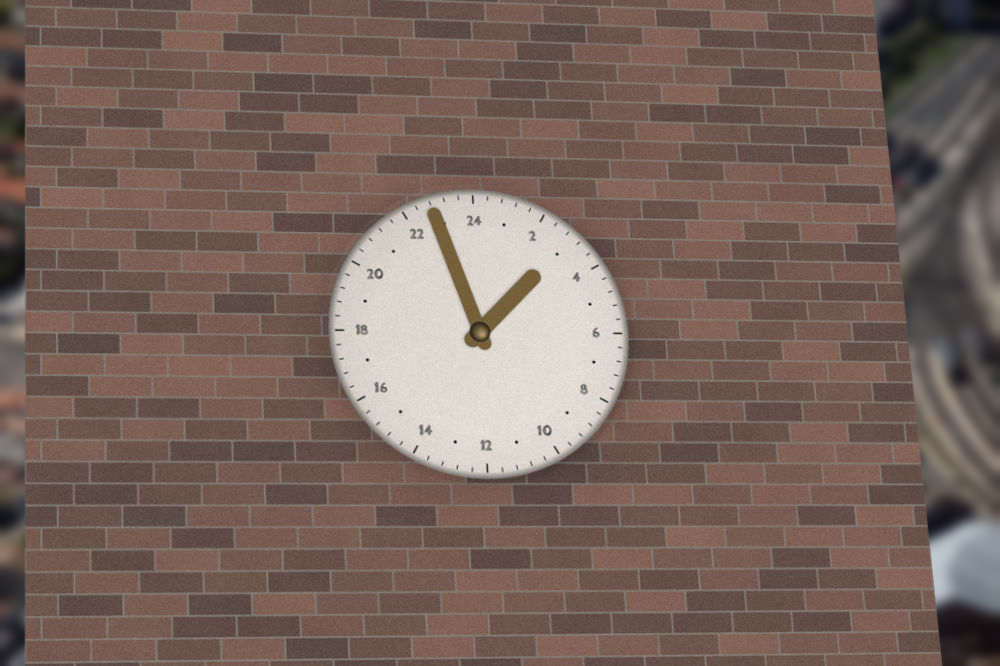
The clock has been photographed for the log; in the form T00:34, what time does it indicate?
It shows T02:57
